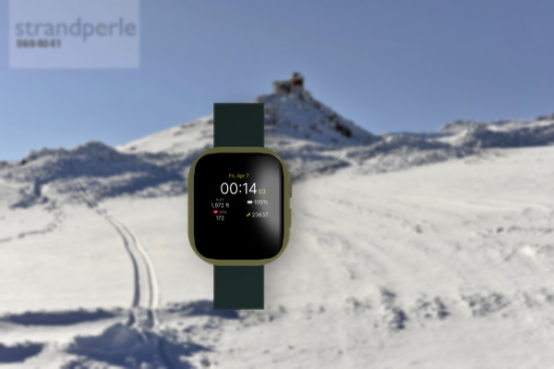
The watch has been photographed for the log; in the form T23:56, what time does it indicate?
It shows T00:14
